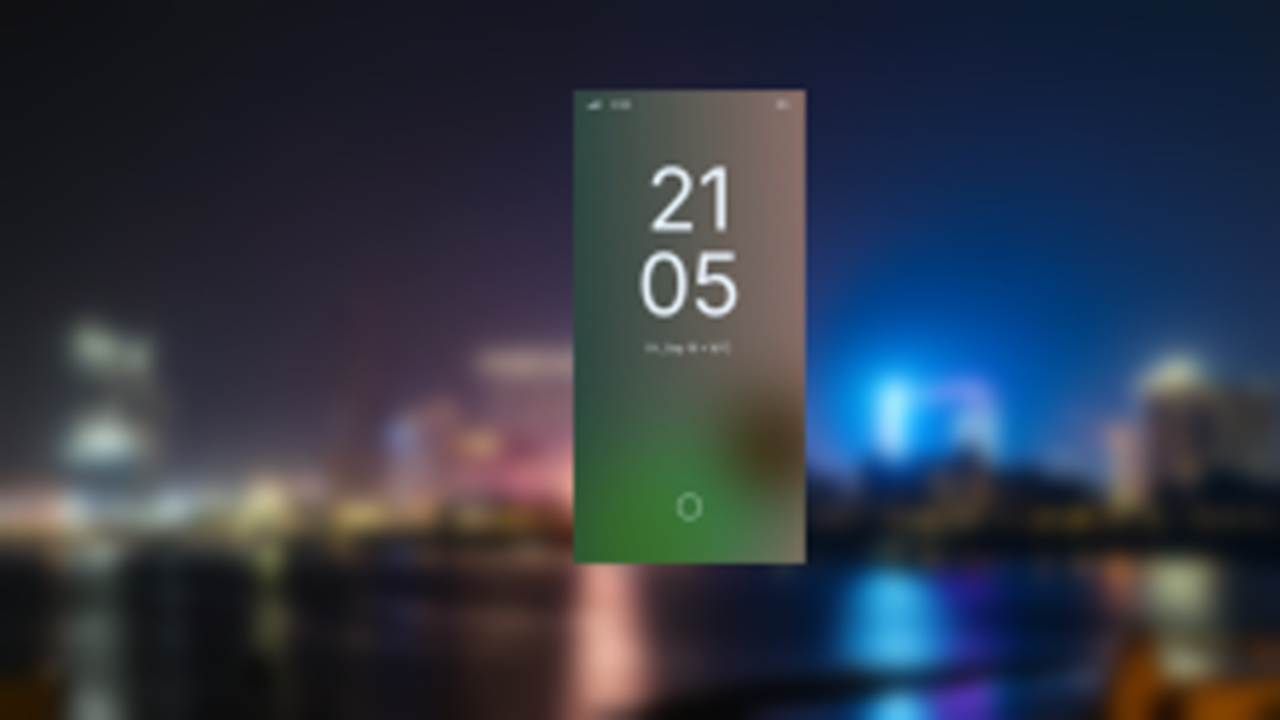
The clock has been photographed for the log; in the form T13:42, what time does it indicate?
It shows T21:05
